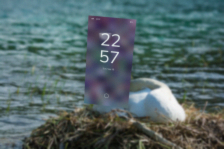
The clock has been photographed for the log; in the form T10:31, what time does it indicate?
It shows T22:57
